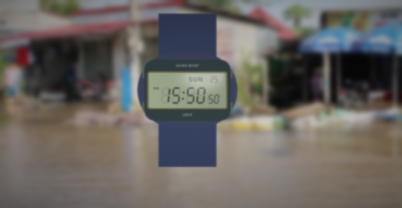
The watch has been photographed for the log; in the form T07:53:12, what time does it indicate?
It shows T15:50:50
